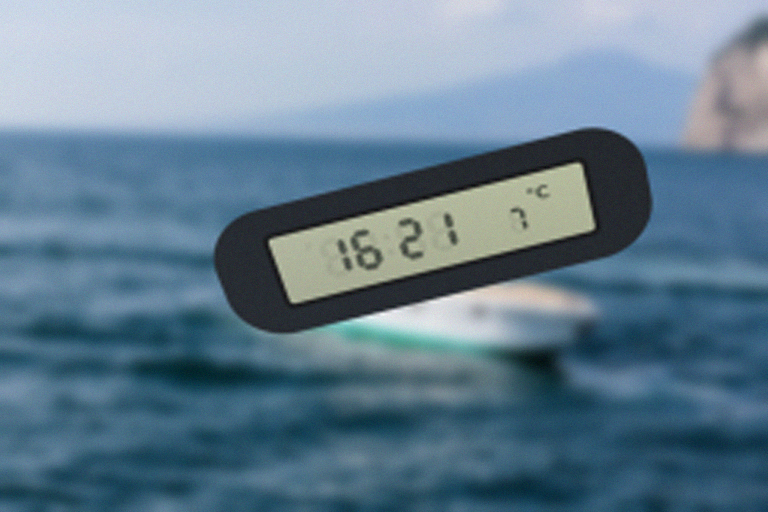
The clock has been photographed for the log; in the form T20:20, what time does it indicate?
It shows T16:21
